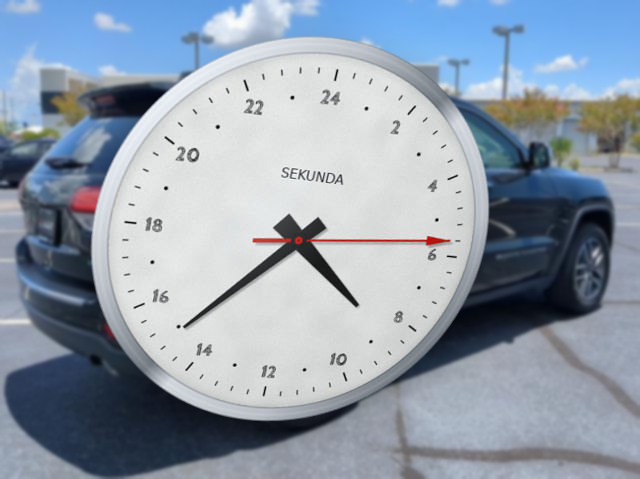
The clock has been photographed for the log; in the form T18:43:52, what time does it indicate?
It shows T08:37:14
